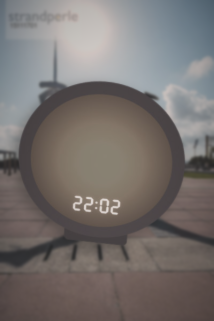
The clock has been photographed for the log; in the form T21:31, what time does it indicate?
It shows T22:02
